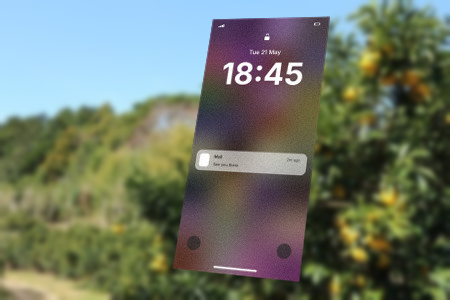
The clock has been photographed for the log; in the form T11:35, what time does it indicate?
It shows T18:45
